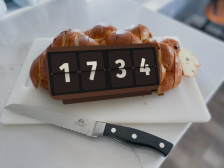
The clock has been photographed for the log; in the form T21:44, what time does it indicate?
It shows T17:34
